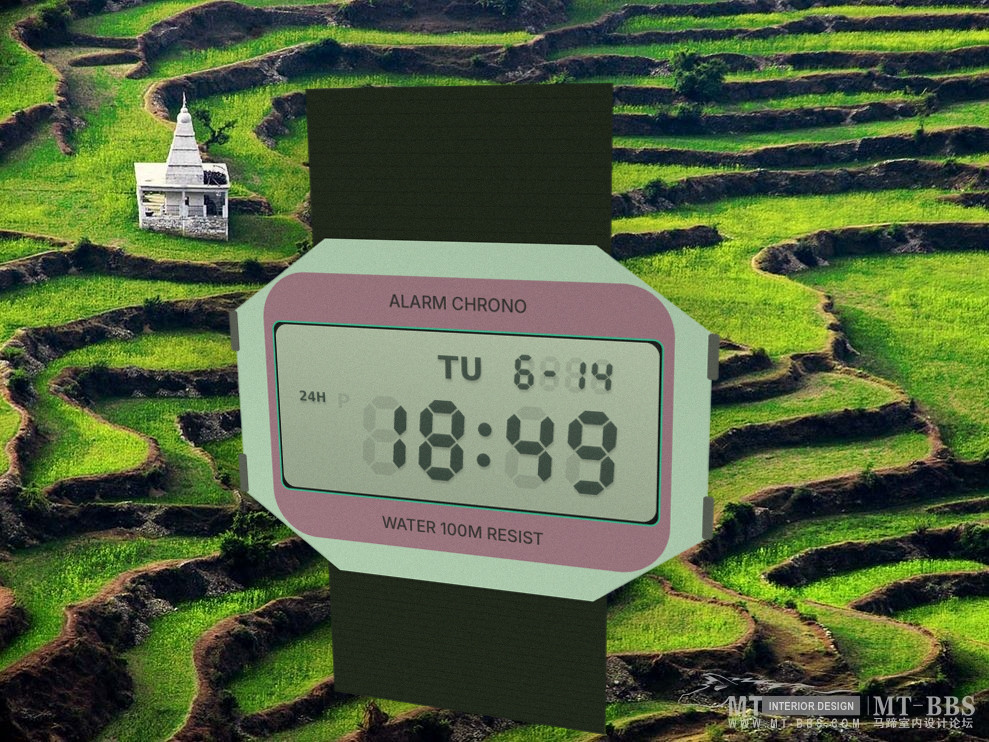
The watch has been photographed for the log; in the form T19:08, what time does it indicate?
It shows T18:49
